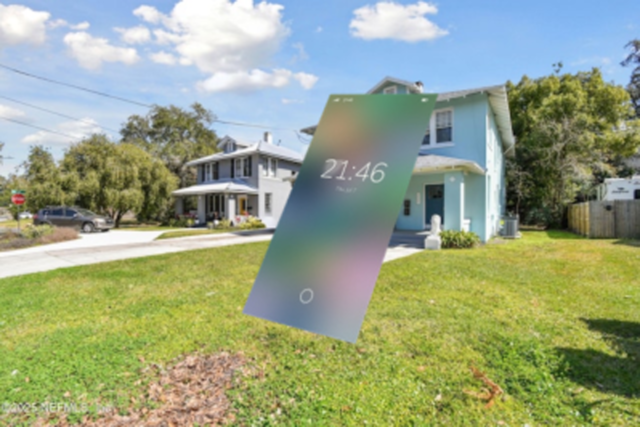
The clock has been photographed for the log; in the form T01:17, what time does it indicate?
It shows T21:46
